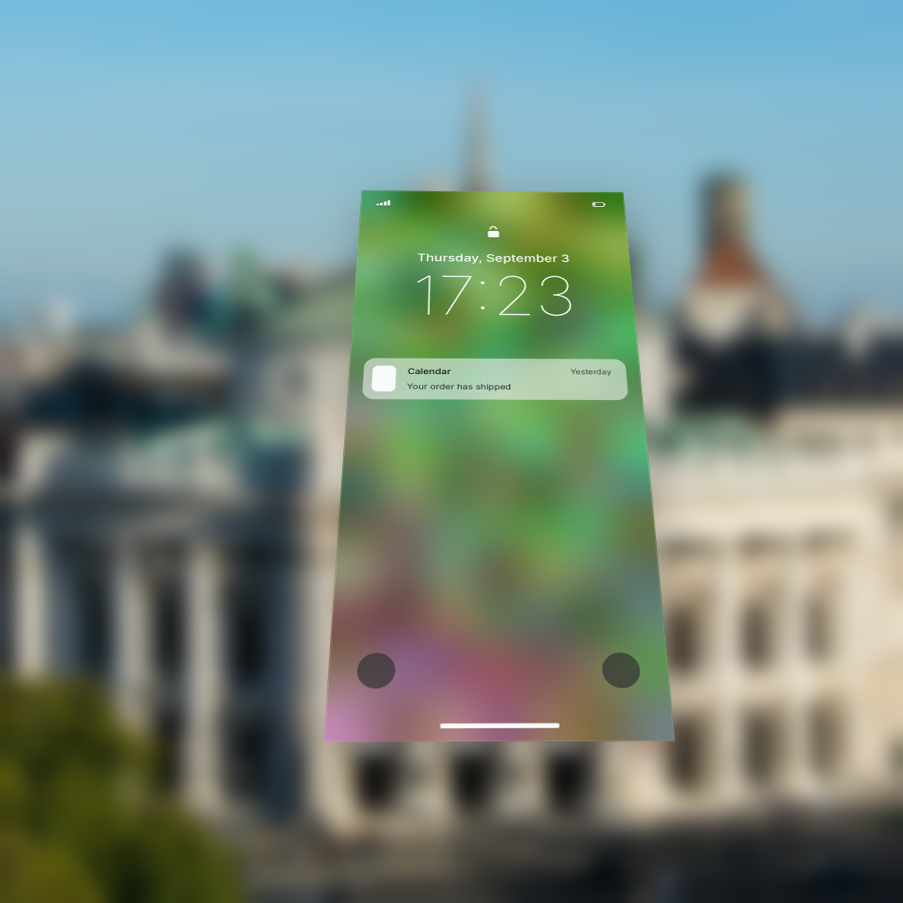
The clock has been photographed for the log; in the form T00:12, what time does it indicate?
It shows T17:23
